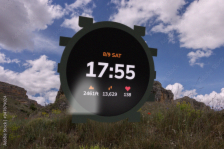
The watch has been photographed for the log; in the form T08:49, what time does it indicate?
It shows T17:55
